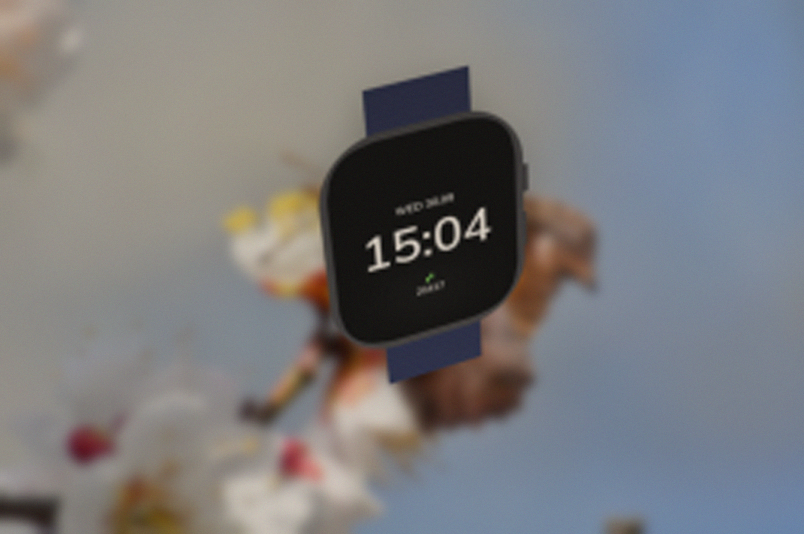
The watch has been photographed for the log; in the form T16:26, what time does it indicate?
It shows T15:04
